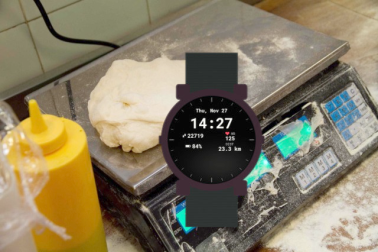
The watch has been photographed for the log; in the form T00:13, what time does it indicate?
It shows T14:27
